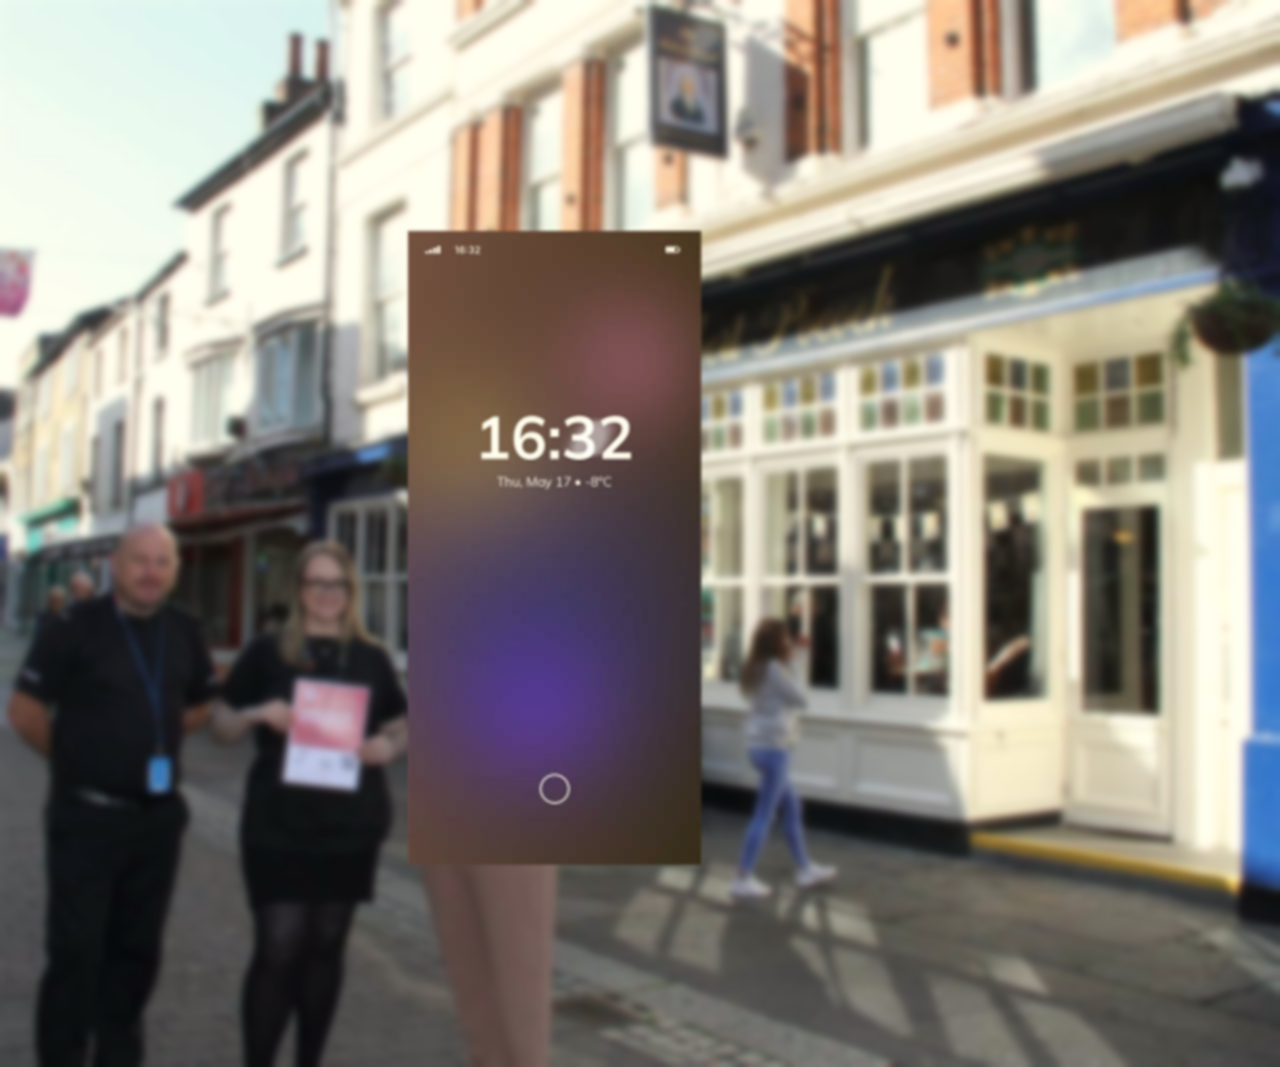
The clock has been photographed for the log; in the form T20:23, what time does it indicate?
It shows T16:32
